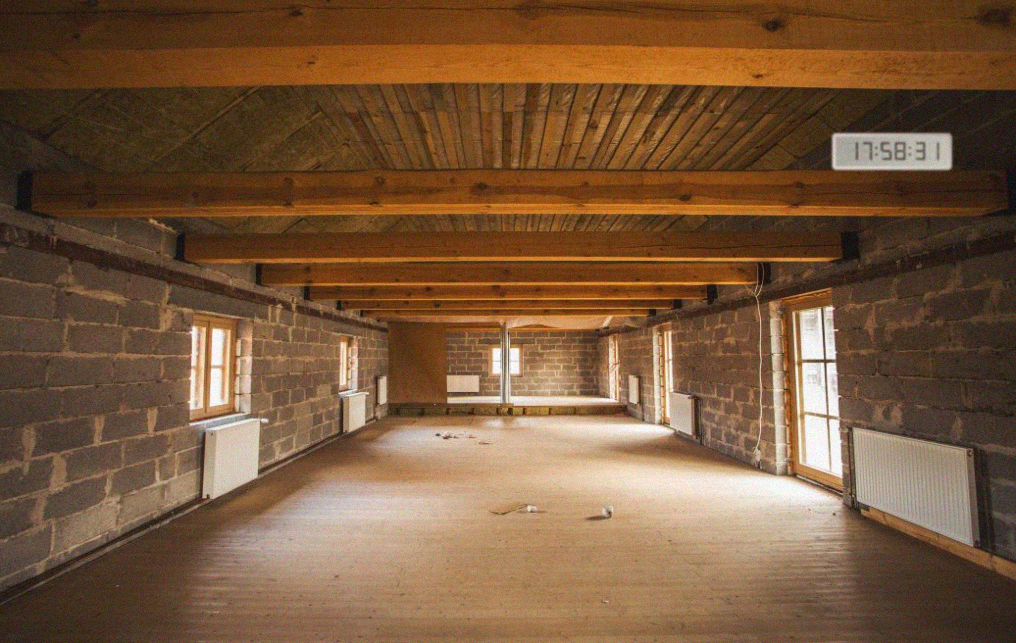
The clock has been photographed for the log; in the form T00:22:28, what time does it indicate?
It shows T17:58:31
